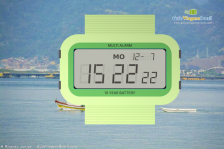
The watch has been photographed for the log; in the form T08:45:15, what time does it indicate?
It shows T15:22:22
